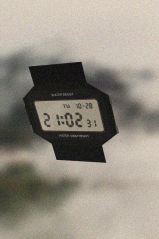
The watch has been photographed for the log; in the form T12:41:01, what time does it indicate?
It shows T21:02:31
